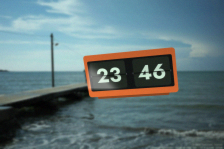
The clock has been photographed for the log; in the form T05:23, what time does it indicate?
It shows T23:46
